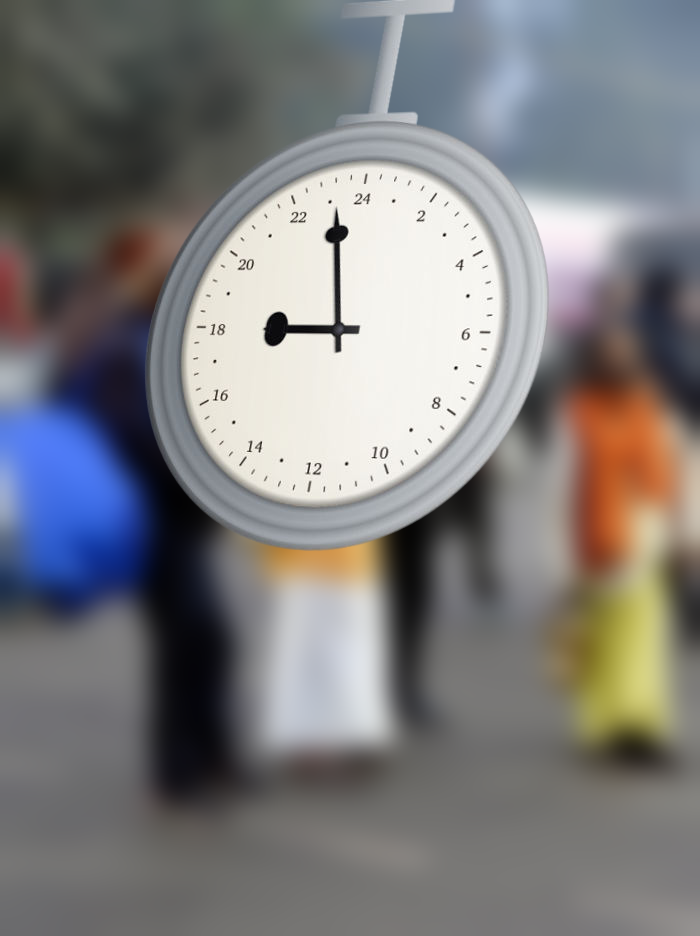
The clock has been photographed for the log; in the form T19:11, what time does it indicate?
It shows T17:58
